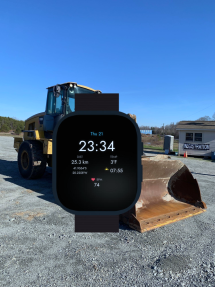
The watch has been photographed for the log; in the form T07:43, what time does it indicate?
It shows T23:34
